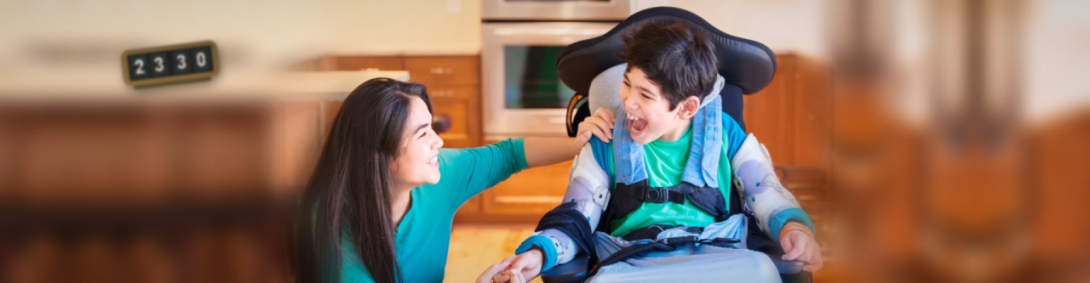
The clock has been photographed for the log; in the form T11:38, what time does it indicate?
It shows T23:30
